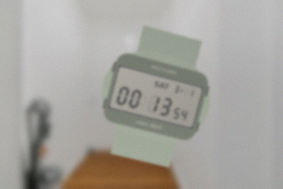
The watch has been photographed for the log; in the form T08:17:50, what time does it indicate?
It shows T00:13:54
